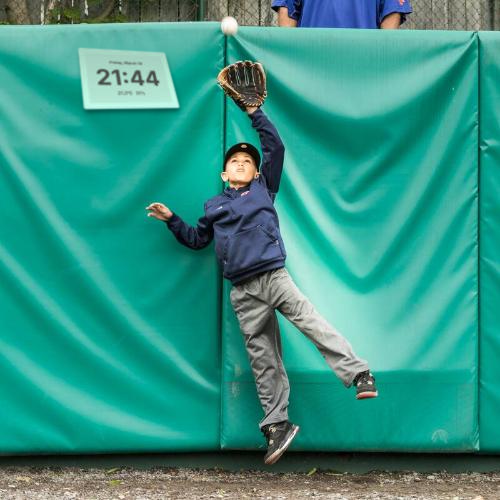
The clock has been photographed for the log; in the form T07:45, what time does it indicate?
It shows T21:44
